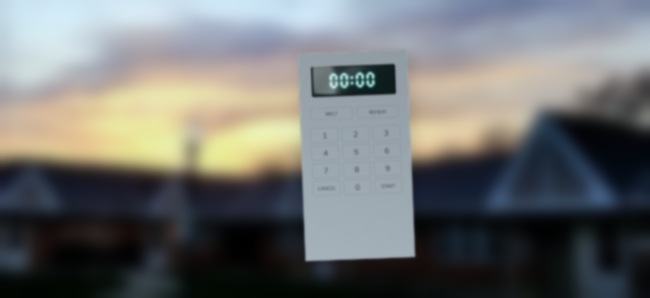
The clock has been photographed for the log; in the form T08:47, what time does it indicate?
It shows T00:00
